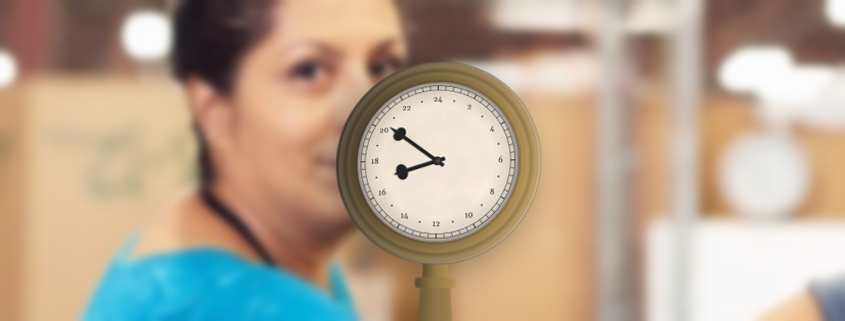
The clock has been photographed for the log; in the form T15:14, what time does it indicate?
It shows T16:51
